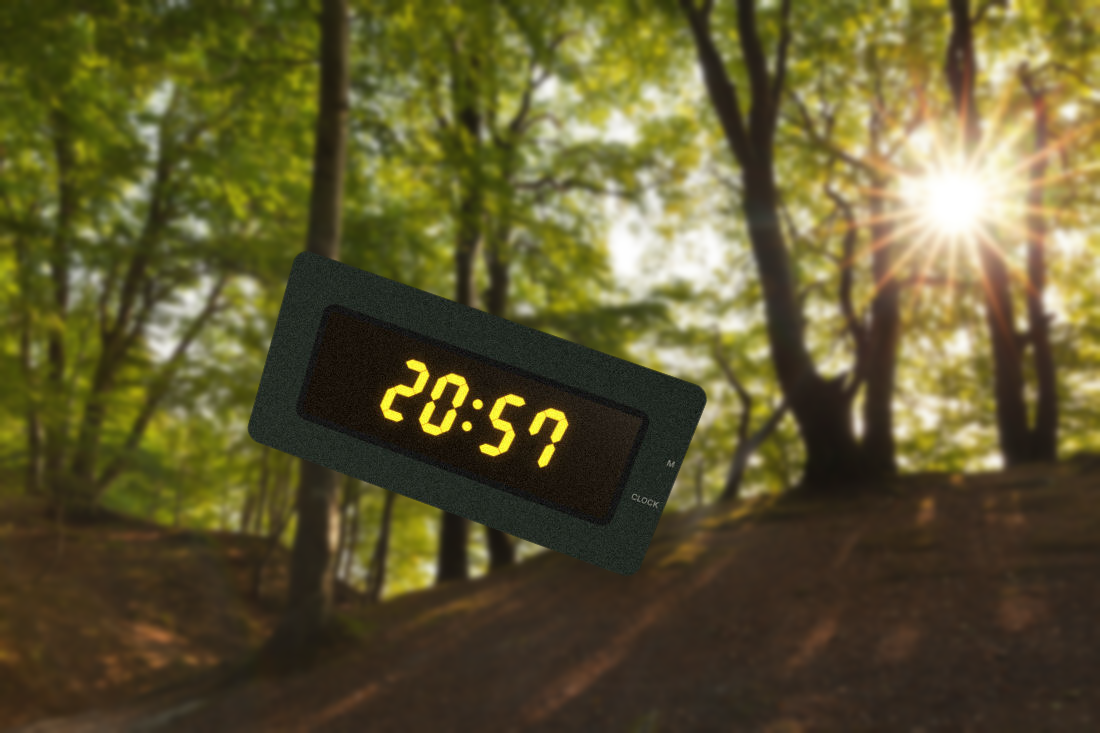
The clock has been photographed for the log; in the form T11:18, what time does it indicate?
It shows T20:57
